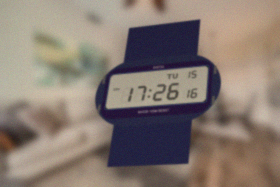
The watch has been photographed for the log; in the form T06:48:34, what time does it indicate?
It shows T17:26:16
